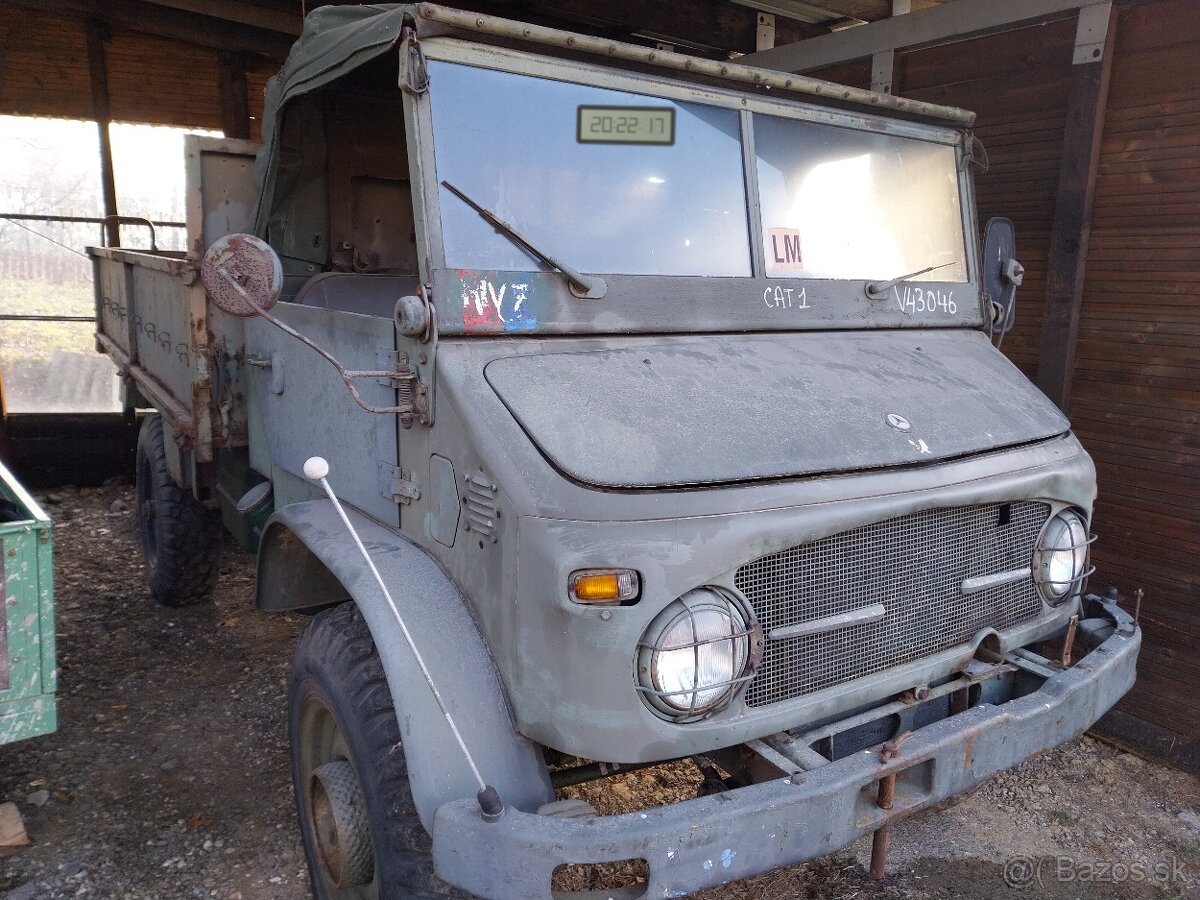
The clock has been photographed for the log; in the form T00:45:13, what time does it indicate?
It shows T20:22:17
